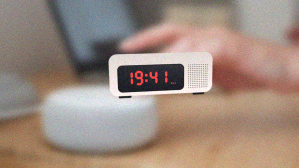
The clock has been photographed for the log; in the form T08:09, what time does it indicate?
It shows T19:41
